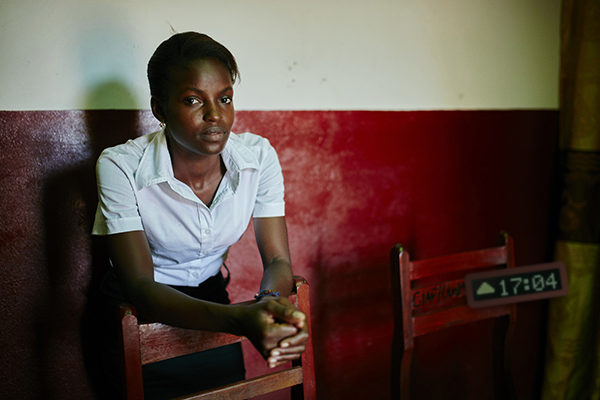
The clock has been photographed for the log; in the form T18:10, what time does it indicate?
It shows T17:04
